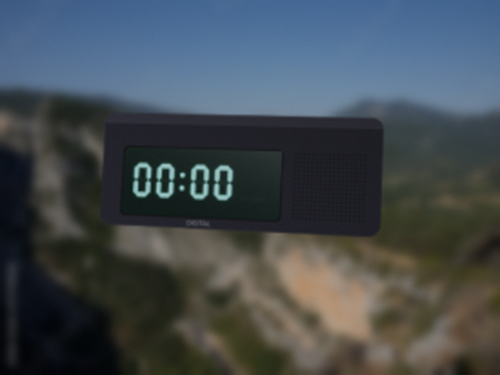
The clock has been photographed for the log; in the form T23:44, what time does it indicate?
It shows T00:00
